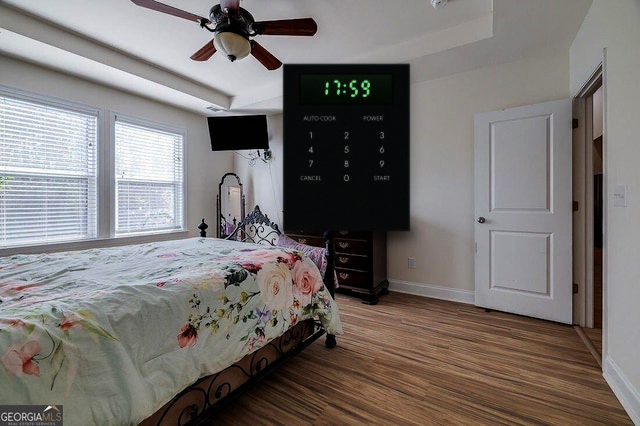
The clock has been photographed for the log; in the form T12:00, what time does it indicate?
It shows T17:59
